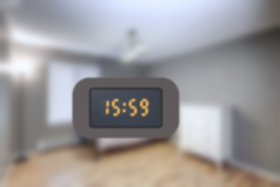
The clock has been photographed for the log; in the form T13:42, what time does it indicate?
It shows T15:59
